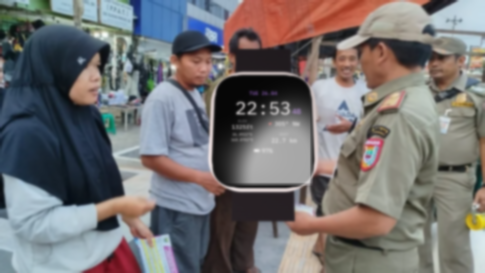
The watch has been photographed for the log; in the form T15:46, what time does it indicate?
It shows T22:53
